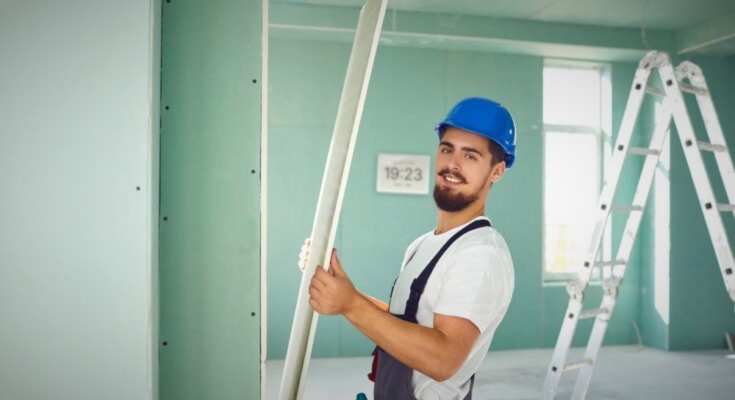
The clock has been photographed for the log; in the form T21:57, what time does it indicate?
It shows T19:23
